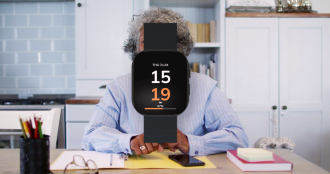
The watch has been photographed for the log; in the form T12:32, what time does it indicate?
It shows T15:19
